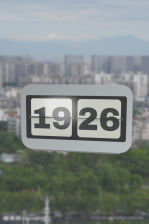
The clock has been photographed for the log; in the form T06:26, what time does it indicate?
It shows T19:26
